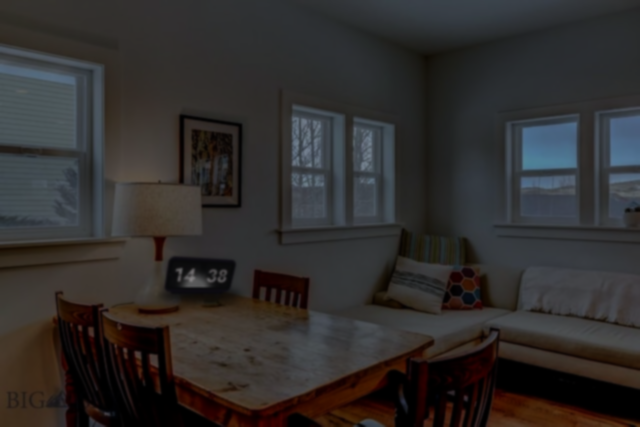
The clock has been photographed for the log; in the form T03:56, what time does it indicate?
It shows T14:38
